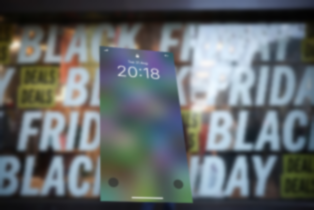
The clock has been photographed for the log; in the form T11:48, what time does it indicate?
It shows T20:18
